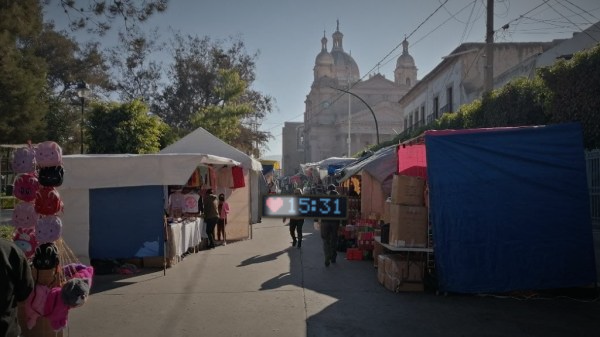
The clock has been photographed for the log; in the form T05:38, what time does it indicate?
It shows T15:31
